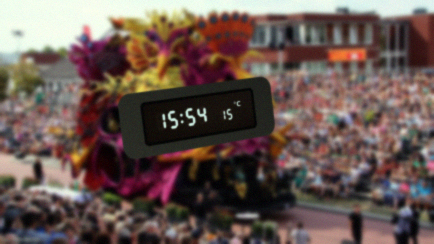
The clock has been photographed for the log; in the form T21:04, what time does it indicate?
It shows T15:54
